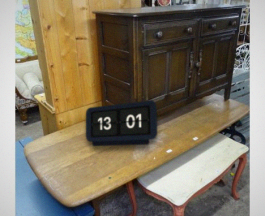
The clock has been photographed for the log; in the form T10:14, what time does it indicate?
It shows T13:01
